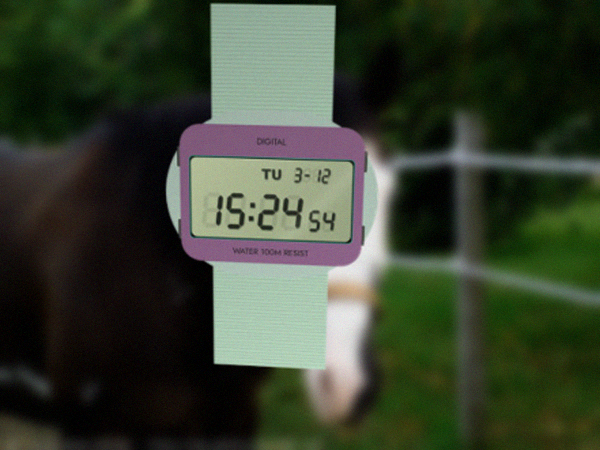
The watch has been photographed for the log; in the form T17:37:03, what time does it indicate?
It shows T15:24:54
